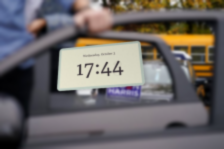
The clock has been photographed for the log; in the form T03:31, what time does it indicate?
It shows T17:44
